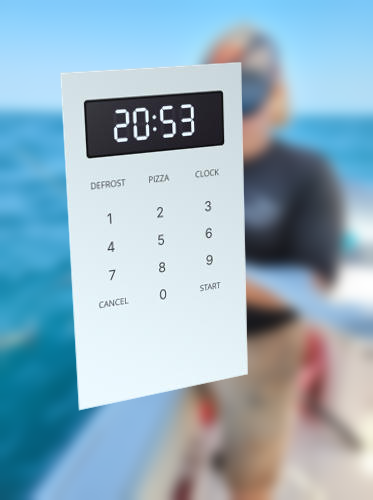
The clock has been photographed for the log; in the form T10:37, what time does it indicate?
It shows T20:53
